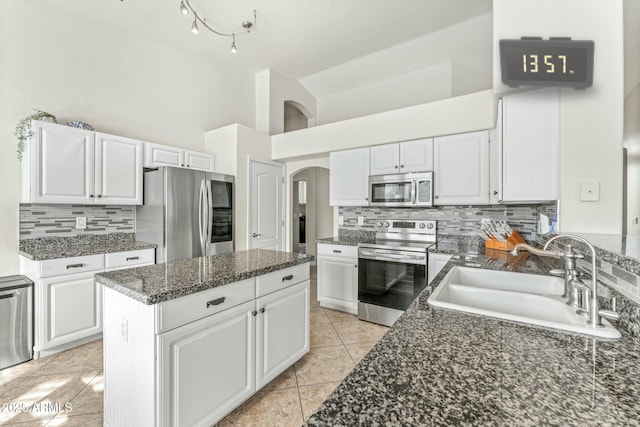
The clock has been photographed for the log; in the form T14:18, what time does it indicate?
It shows T13:57
